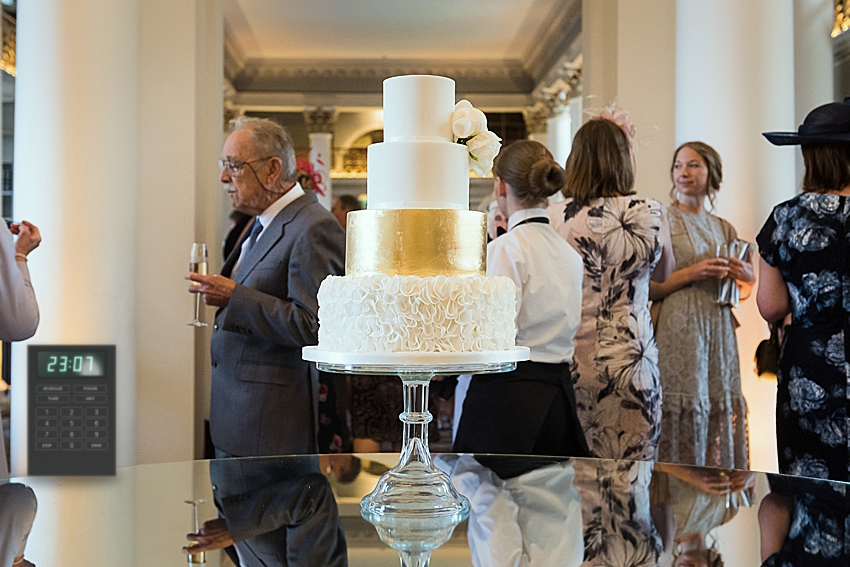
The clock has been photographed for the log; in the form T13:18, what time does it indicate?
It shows T23:07
